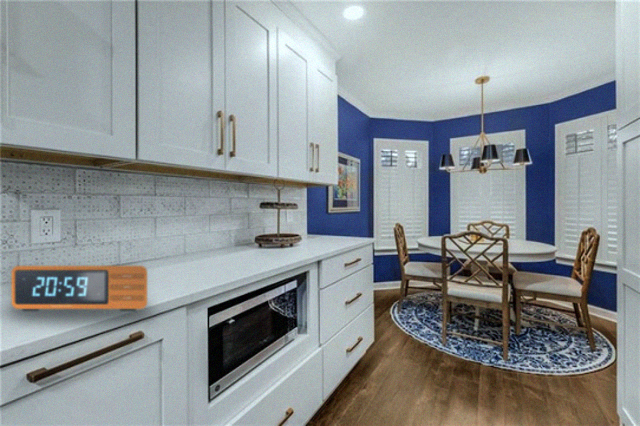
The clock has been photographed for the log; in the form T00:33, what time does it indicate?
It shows T20:59
